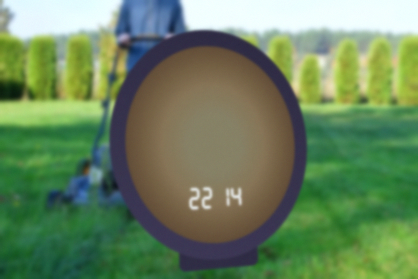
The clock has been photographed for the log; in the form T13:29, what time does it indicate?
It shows T22:14
